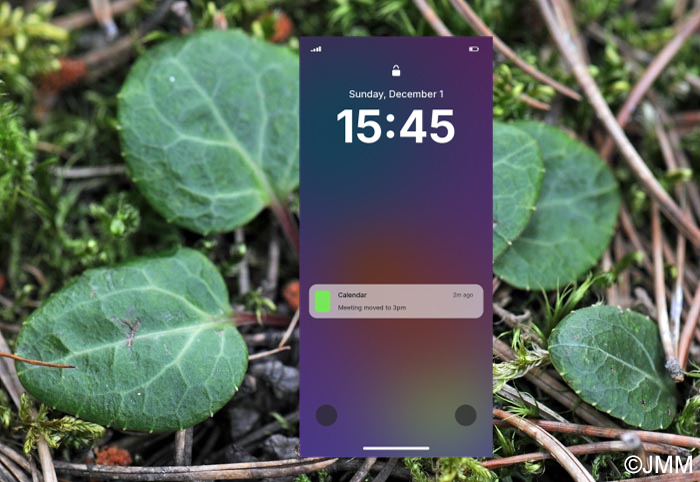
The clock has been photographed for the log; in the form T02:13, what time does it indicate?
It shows T15:45
